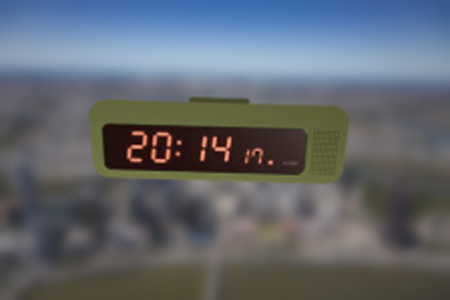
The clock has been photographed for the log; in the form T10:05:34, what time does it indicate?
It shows T20:14:17
